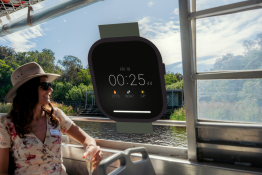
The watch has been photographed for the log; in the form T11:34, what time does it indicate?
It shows T00:25
